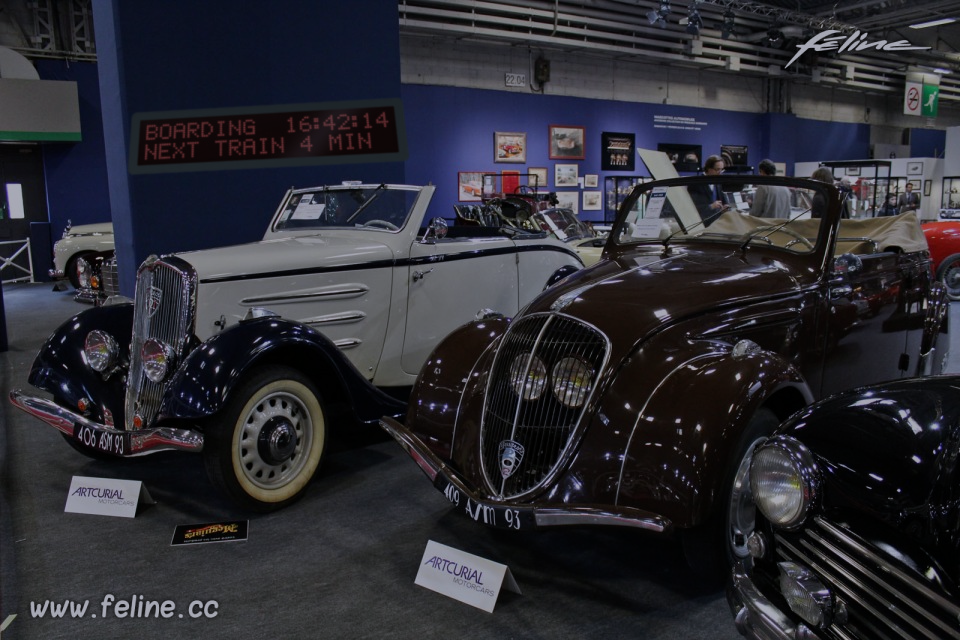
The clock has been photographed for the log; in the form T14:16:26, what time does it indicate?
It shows T16:42:14
